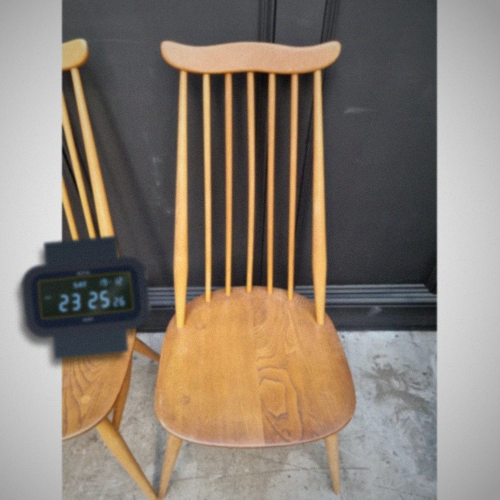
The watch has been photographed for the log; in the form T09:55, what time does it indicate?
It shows T23:25
